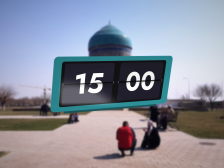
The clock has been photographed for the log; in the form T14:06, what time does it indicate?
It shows T15:00
